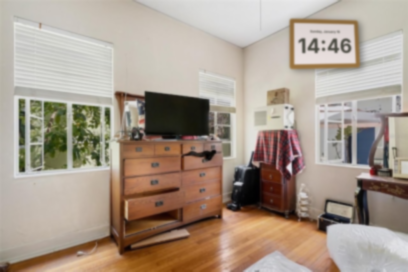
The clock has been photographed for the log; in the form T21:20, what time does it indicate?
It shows T14:46
